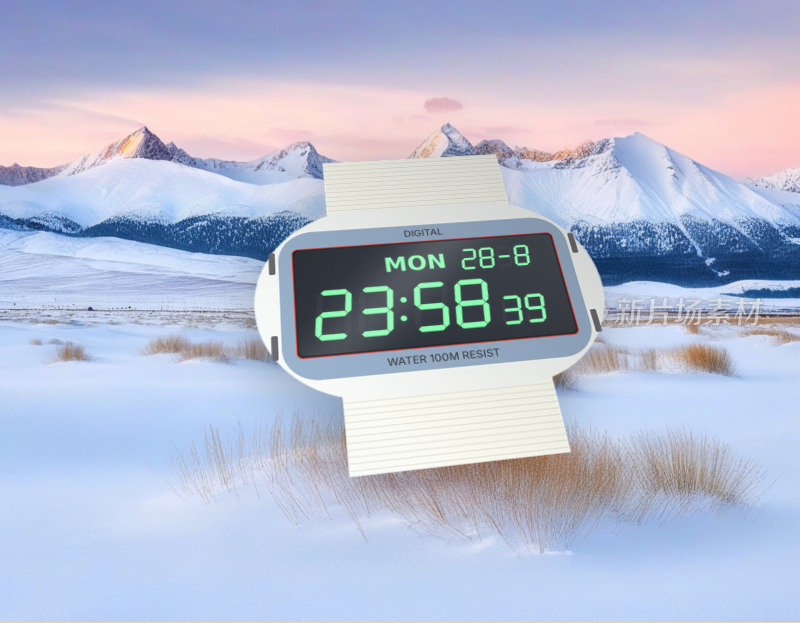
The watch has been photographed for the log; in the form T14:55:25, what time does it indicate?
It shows T23:58:39
